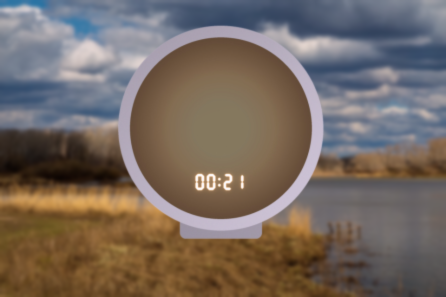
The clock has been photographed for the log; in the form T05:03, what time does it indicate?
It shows T00:21
